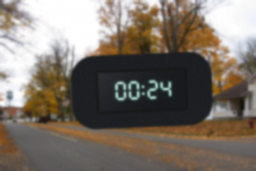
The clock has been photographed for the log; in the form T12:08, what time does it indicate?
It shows T00:24
